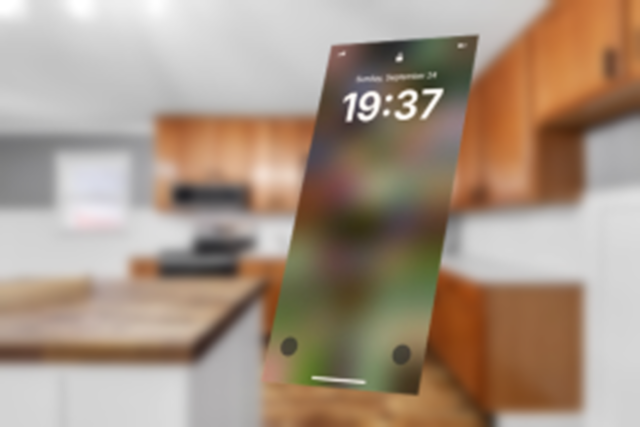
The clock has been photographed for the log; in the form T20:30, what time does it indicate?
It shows T19:37
